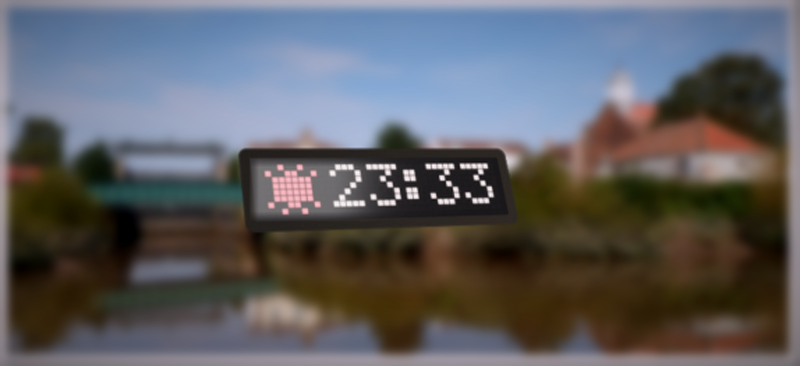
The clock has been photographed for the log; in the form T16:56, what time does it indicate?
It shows T23:33
